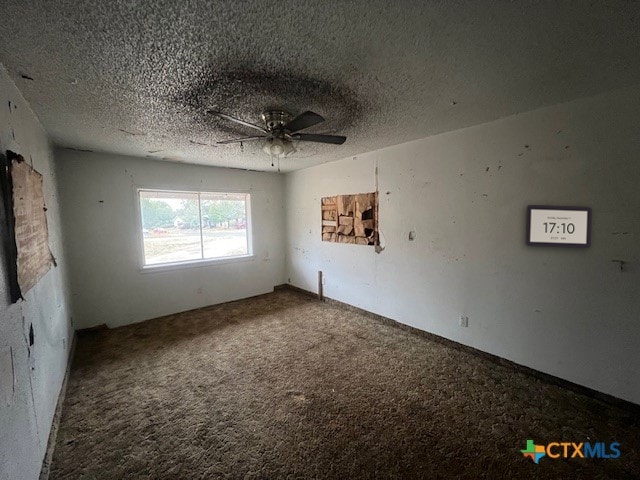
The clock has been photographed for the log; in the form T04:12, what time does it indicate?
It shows T17:10
